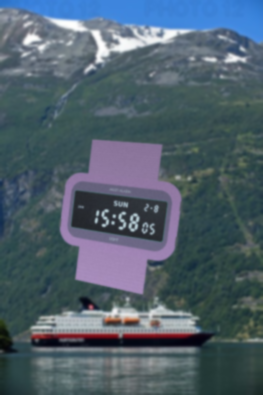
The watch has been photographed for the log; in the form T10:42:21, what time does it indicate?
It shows T15:58:05
